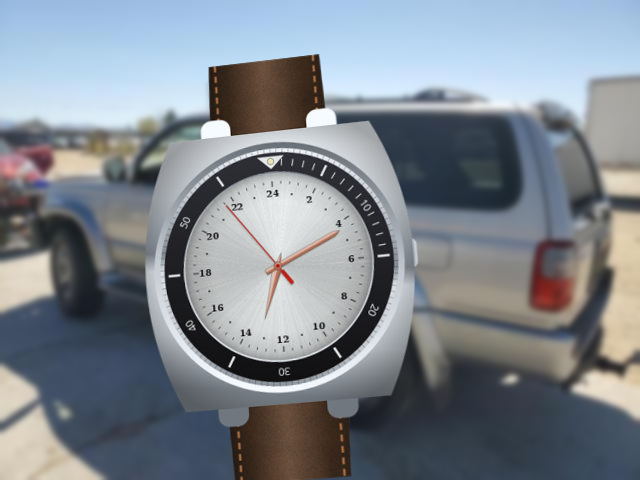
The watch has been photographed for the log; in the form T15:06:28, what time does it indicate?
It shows T13:10:54
